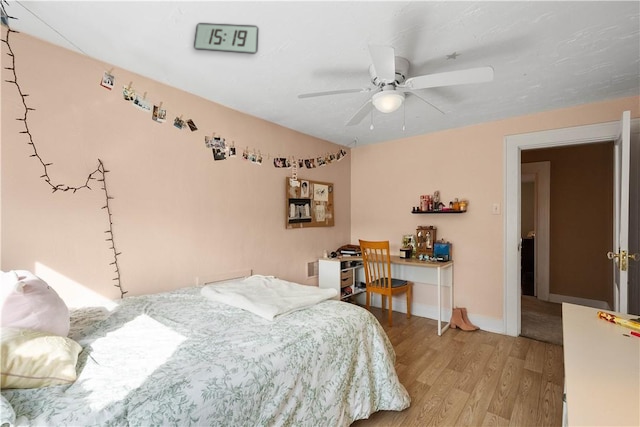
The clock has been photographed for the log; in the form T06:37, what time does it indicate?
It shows T15:19
